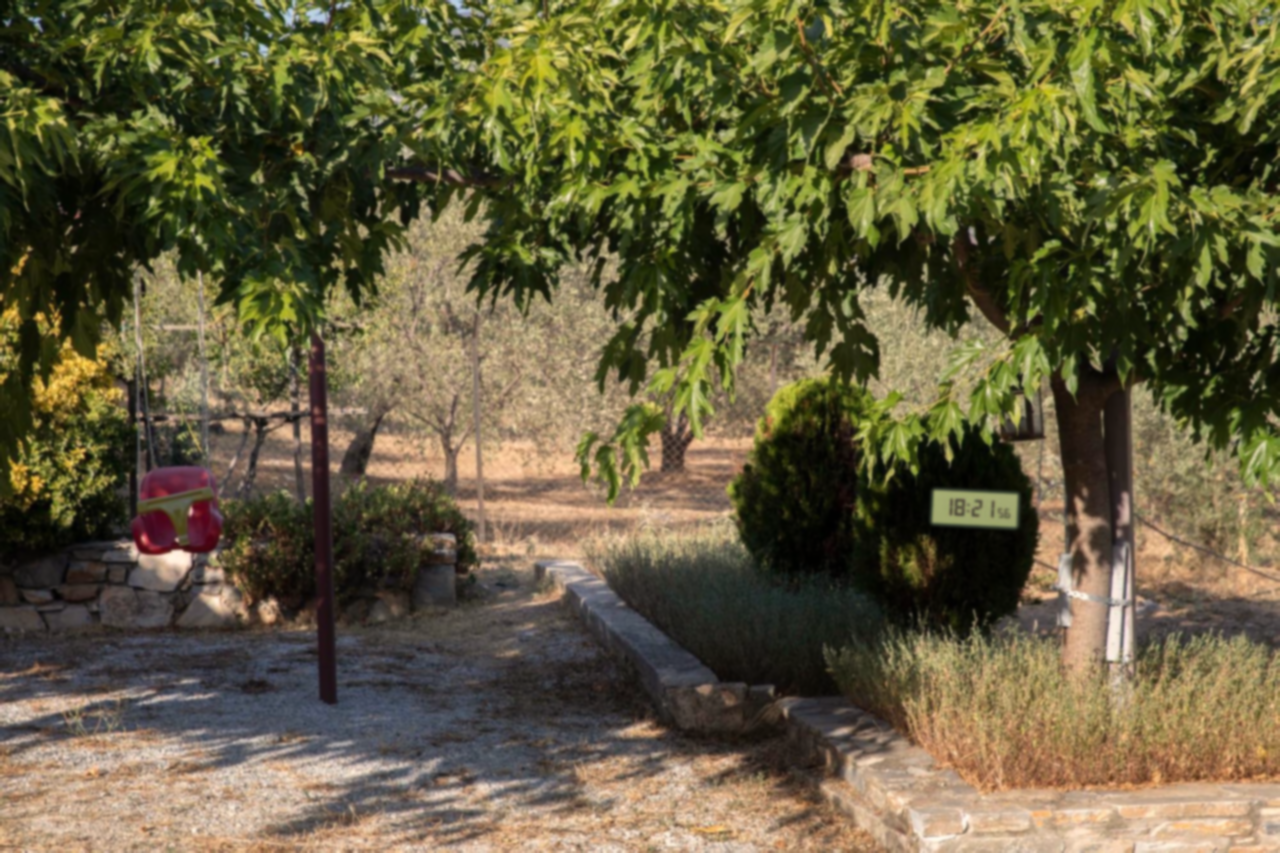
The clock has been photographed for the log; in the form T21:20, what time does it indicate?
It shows T18:21
